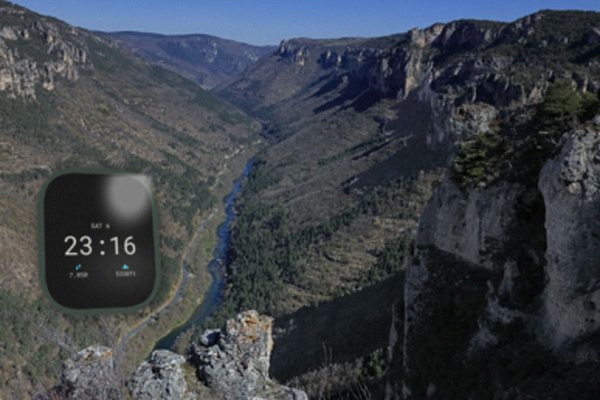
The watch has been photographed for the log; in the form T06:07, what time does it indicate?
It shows T23:16
